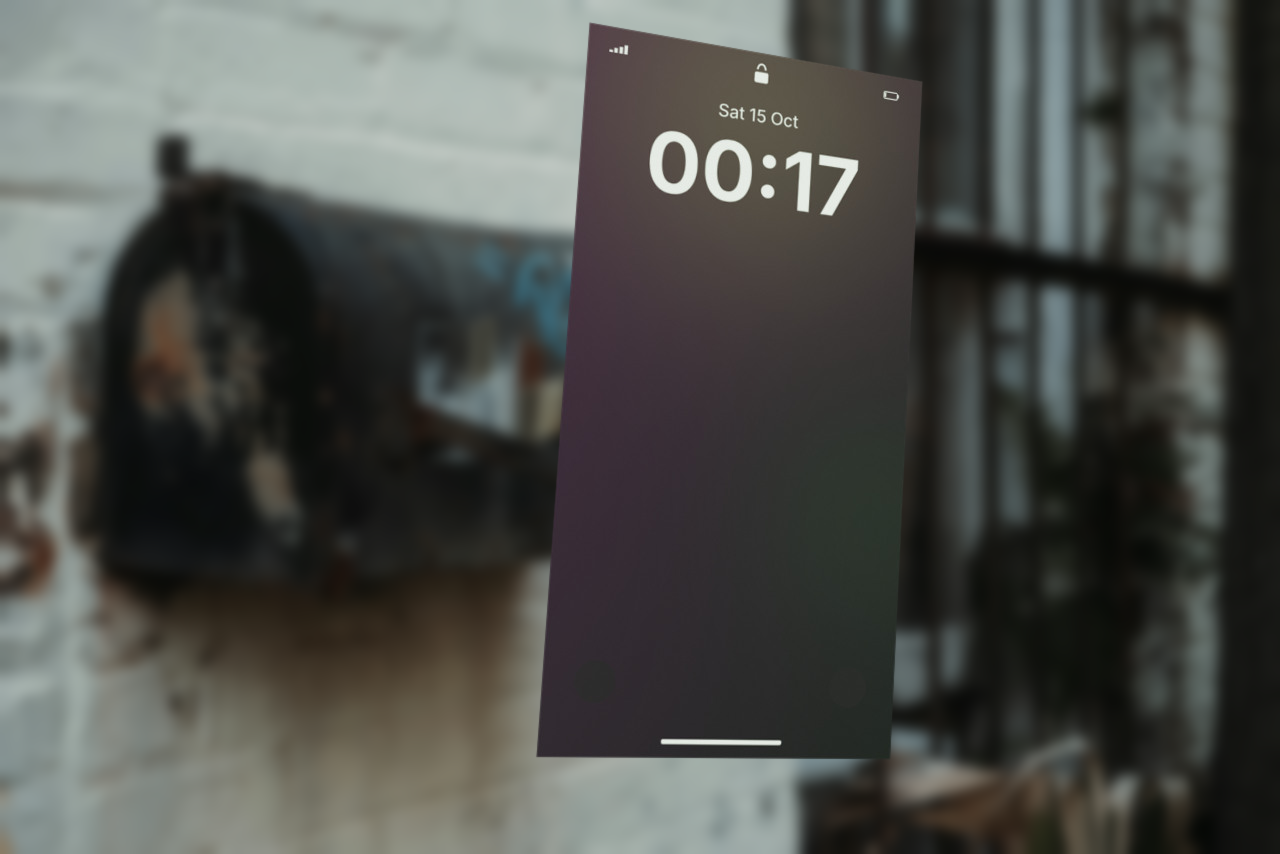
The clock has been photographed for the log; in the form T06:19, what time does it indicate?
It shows T00:17
